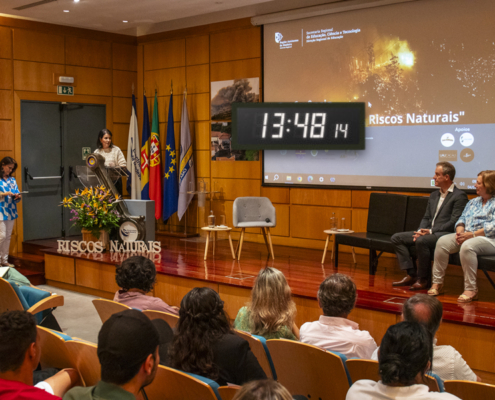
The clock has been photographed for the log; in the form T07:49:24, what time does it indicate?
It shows T13:48:14
